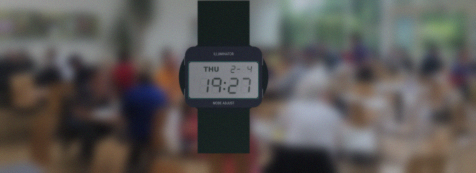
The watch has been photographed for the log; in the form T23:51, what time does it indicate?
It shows T19:27
